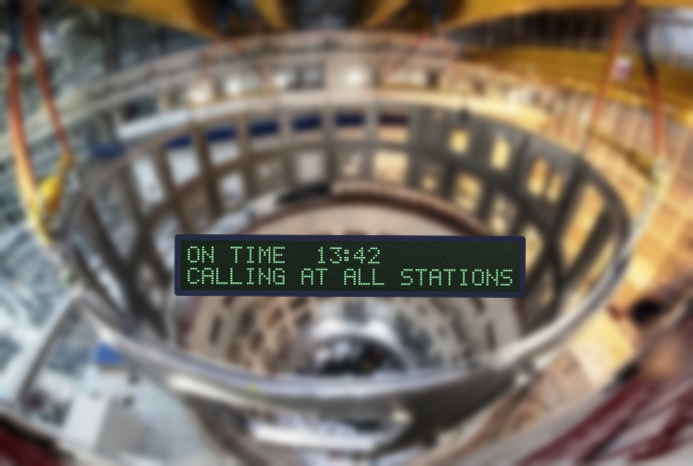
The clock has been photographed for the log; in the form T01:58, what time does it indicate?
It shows T13:42
